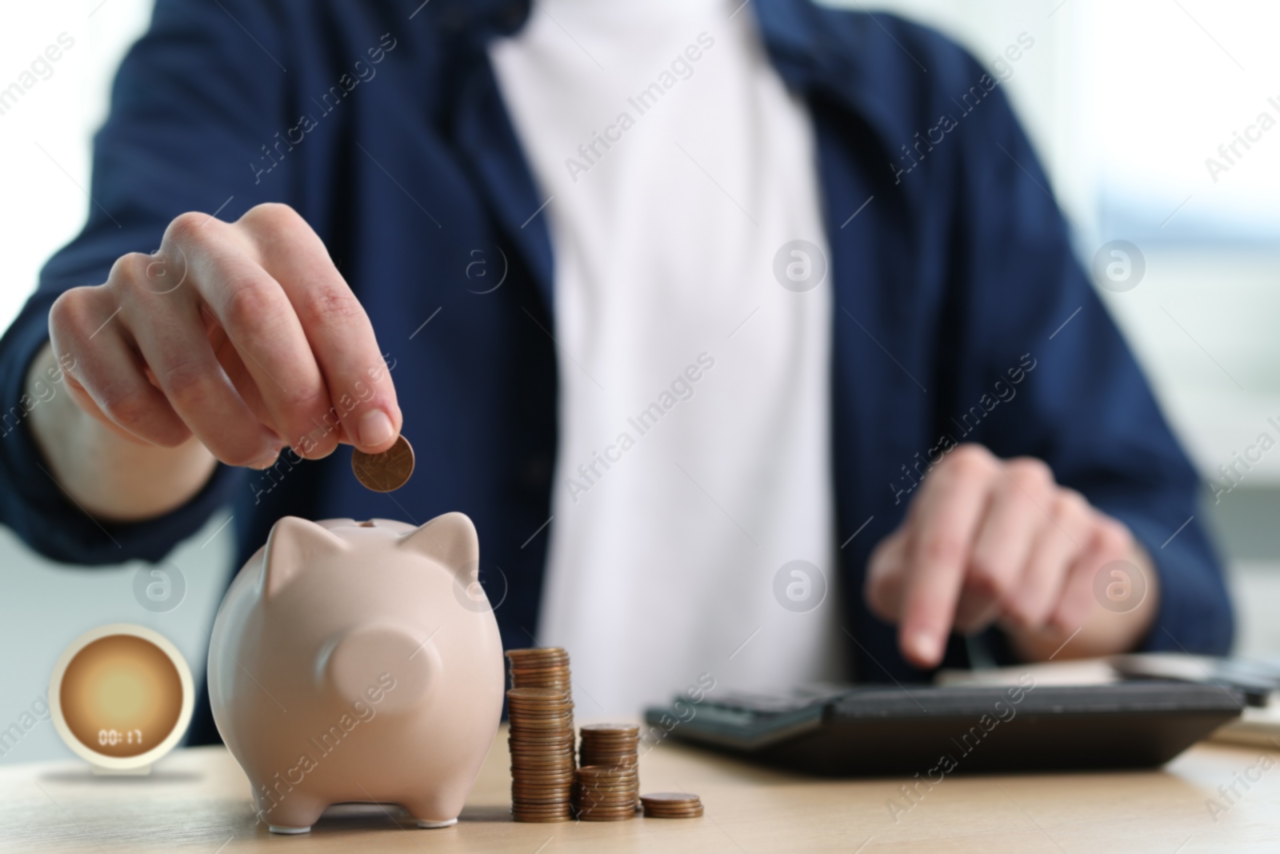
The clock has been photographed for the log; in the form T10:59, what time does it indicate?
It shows T00:17
